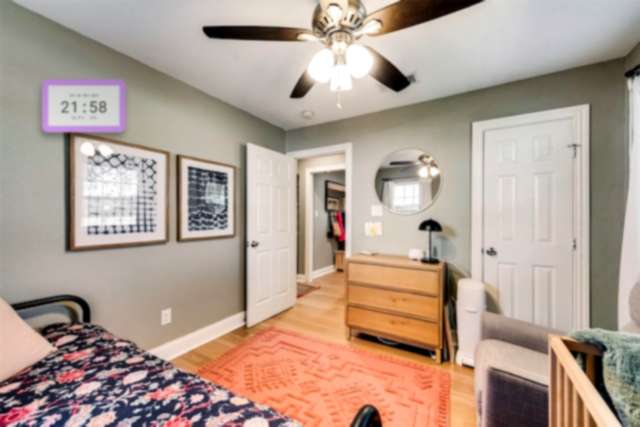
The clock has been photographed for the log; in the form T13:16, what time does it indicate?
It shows T21:58
